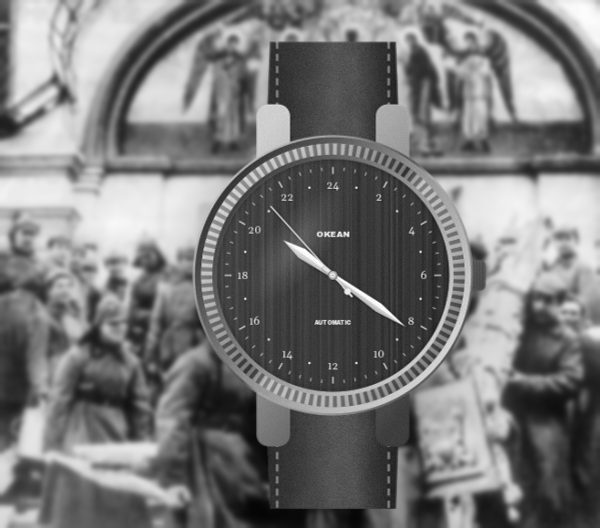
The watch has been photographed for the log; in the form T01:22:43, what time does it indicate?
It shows T20:20:53
